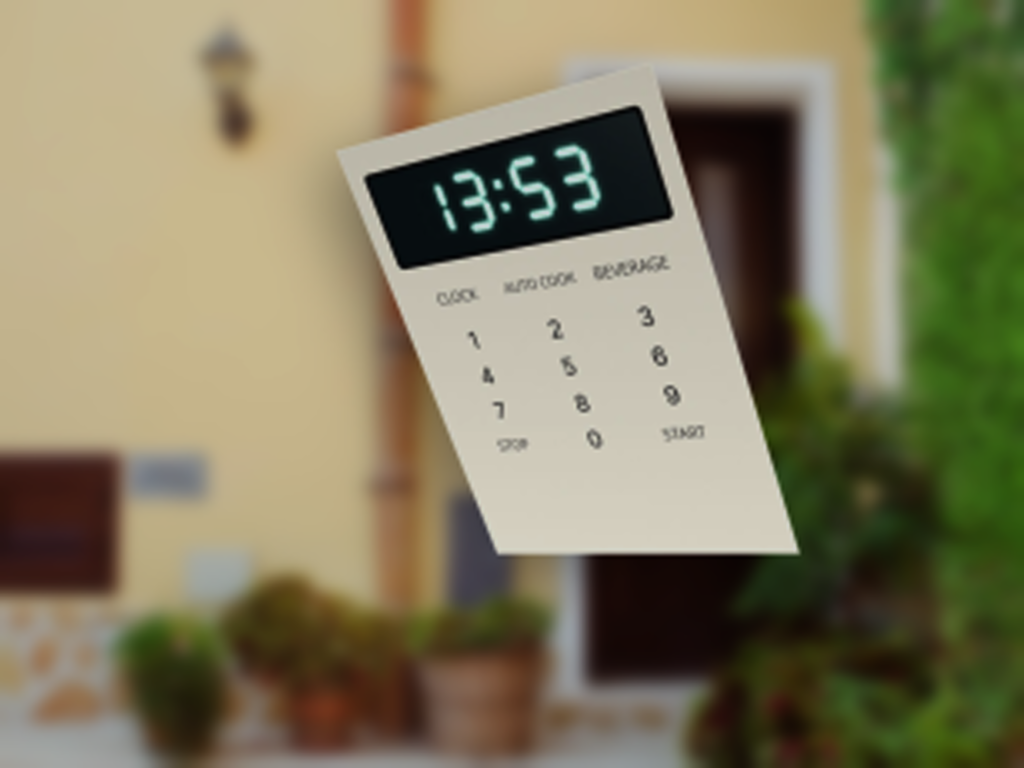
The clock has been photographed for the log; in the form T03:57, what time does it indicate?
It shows T13:53
